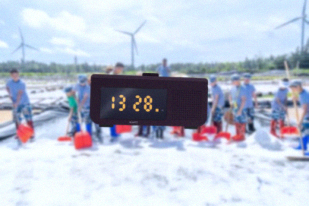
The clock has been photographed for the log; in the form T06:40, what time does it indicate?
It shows T13:28
